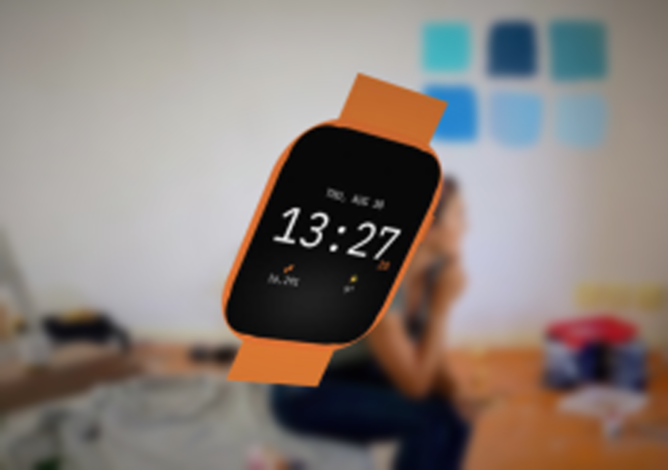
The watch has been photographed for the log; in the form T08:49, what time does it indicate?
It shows T13:27
